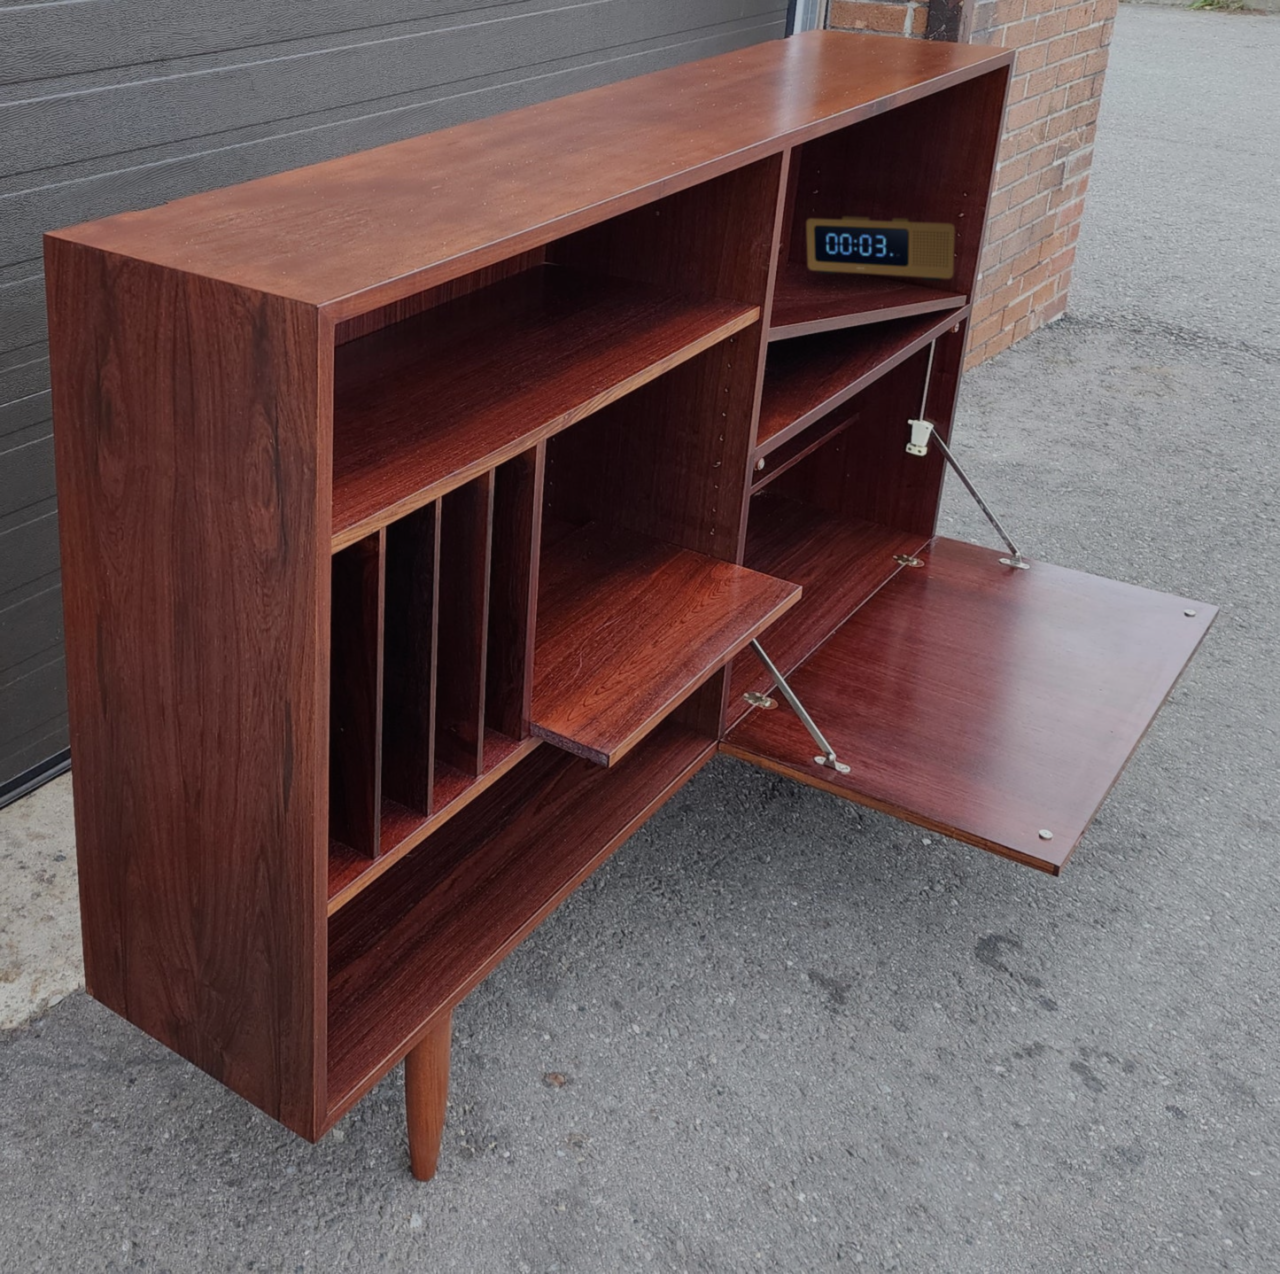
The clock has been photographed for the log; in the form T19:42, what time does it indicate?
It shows T00:03
